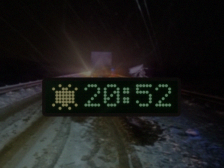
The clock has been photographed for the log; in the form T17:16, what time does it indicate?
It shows T20:52
